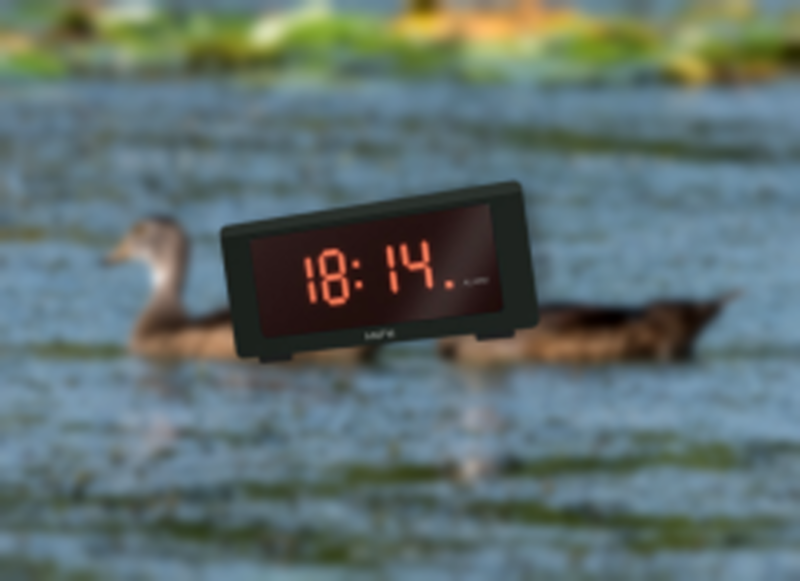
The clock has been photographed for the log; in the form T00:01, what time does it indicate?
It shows T18:14
